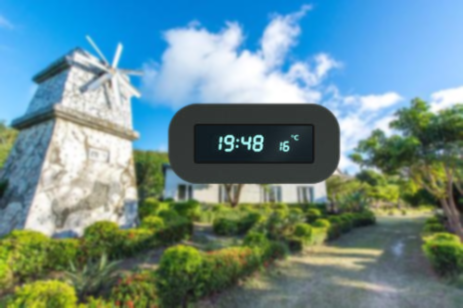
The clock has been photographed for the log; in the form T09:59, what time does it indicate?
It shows T19:48
